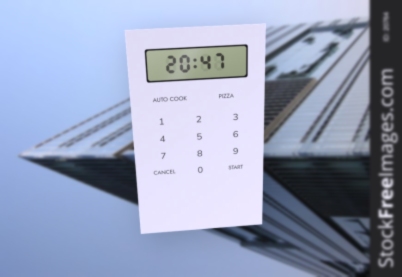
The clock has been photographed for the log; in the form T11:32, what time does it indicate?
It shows T20:47
